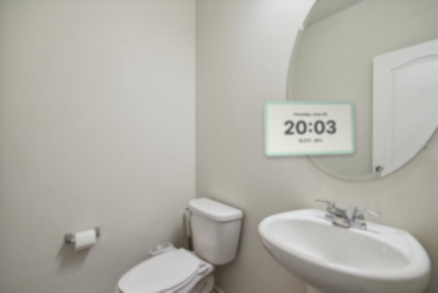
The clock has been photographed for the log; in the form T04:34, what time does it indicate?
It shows T20:03
